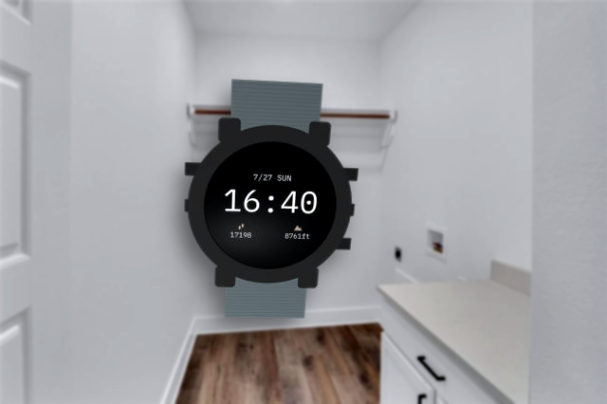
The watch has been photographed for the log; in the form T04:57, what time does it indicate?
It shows T16:40
